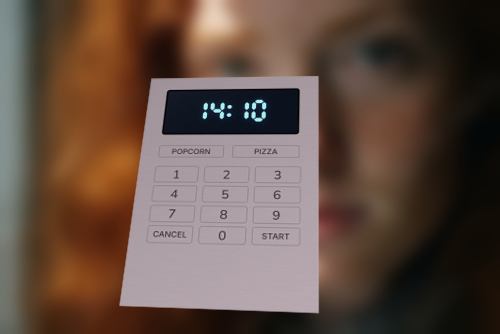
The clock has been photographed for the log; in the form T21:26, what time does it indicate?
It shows T14:10
